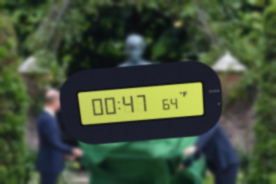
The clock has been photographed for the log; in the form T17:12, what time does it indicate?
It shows T00:47
